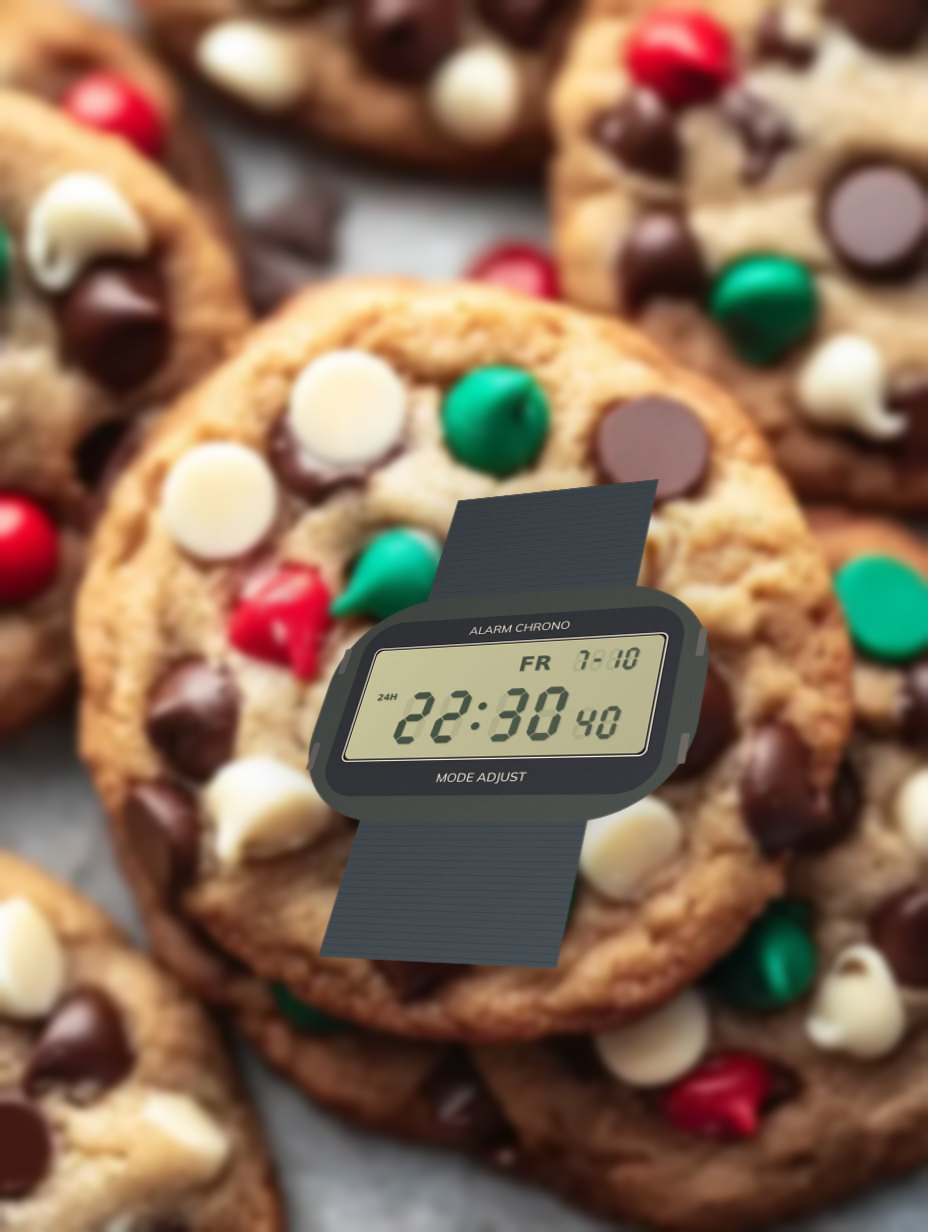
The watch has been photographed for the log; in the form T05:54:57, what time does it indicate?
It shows T22:30:40
